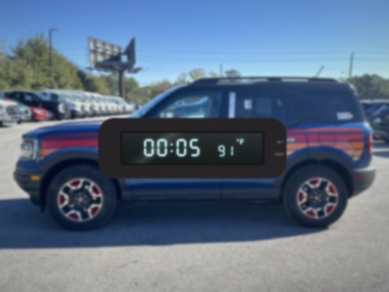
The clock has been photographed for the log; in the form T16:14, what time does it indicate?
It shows T00:05
